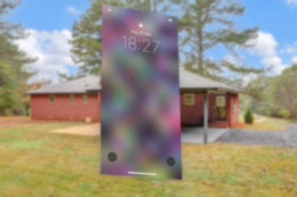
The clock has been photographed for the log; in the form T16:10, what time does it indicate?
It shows T18:27
